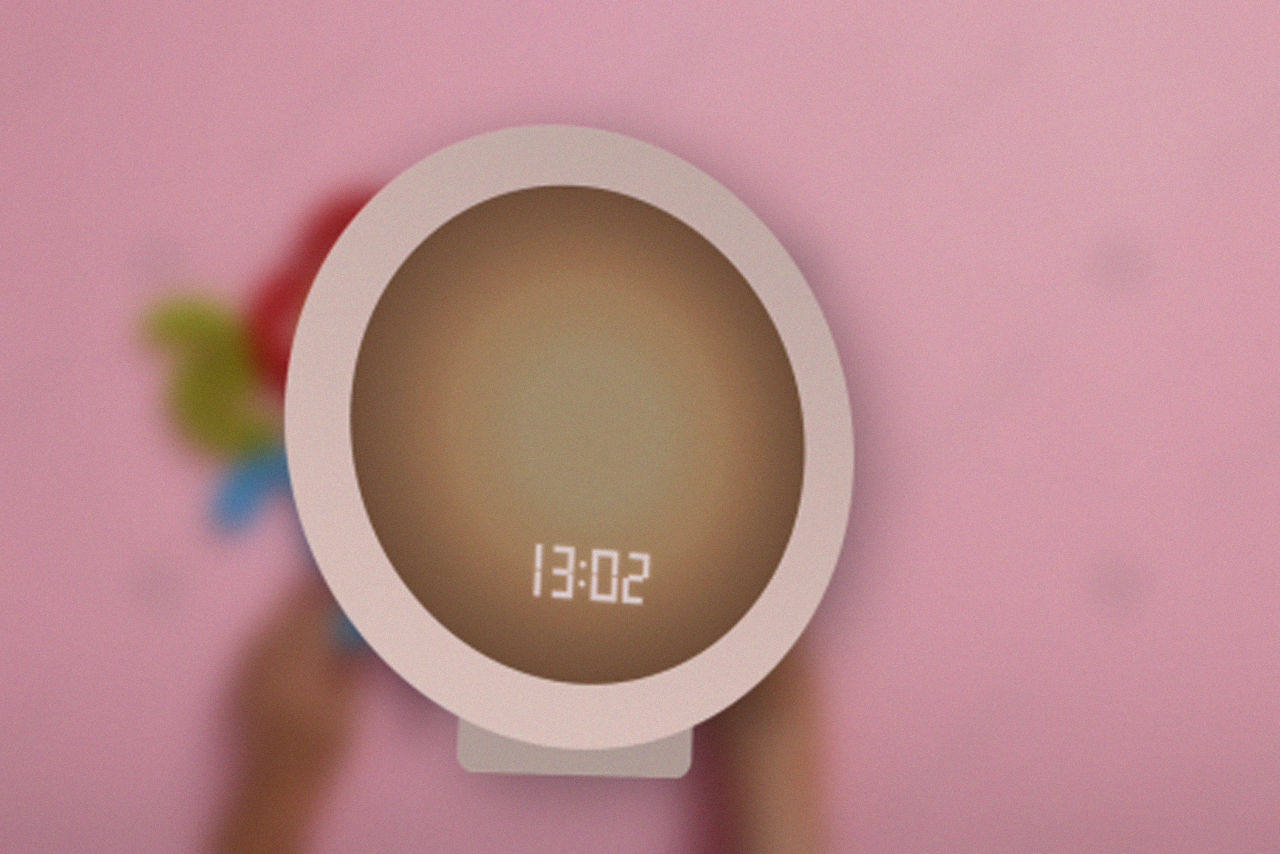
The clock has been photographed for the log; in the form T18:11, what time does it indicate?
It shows T13:02
